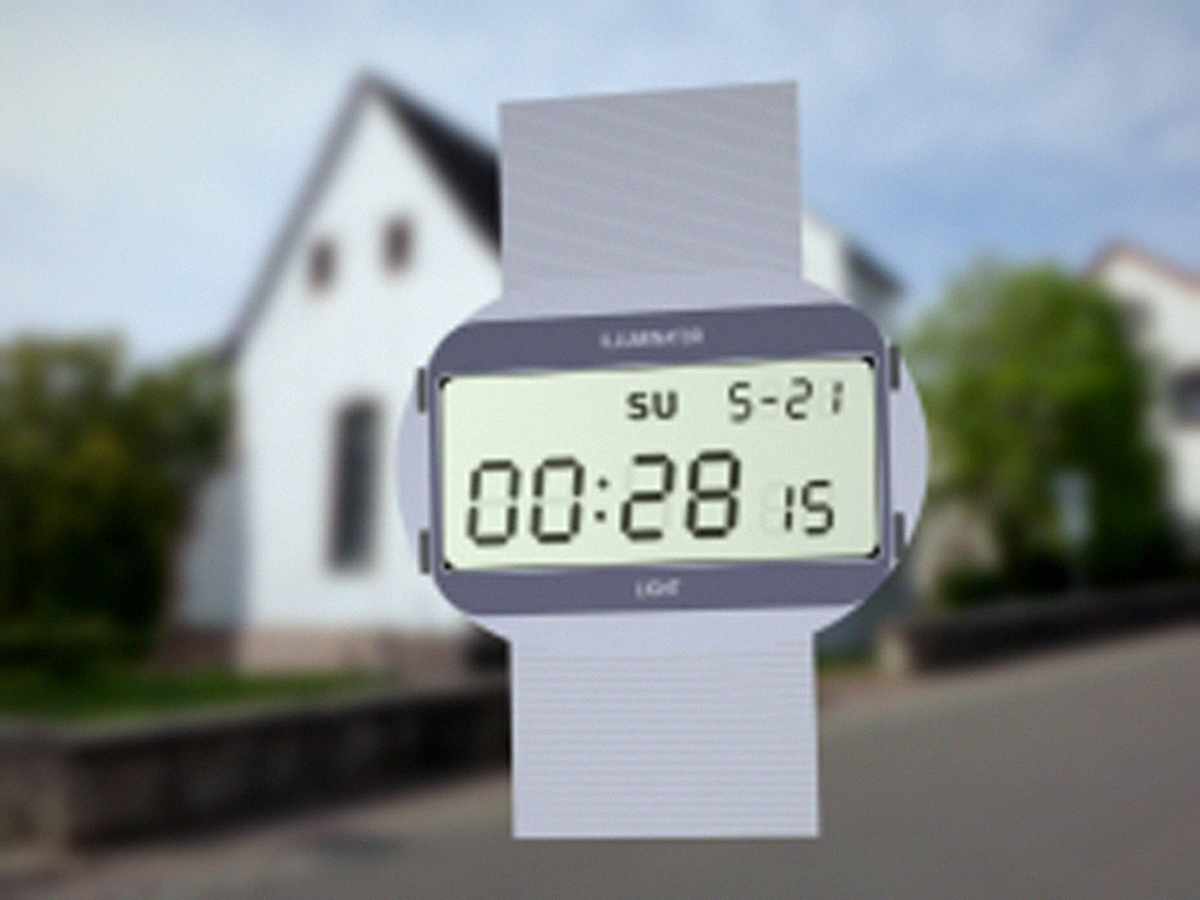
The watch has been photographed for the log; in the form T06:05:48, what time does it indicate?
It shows T00:28:15
